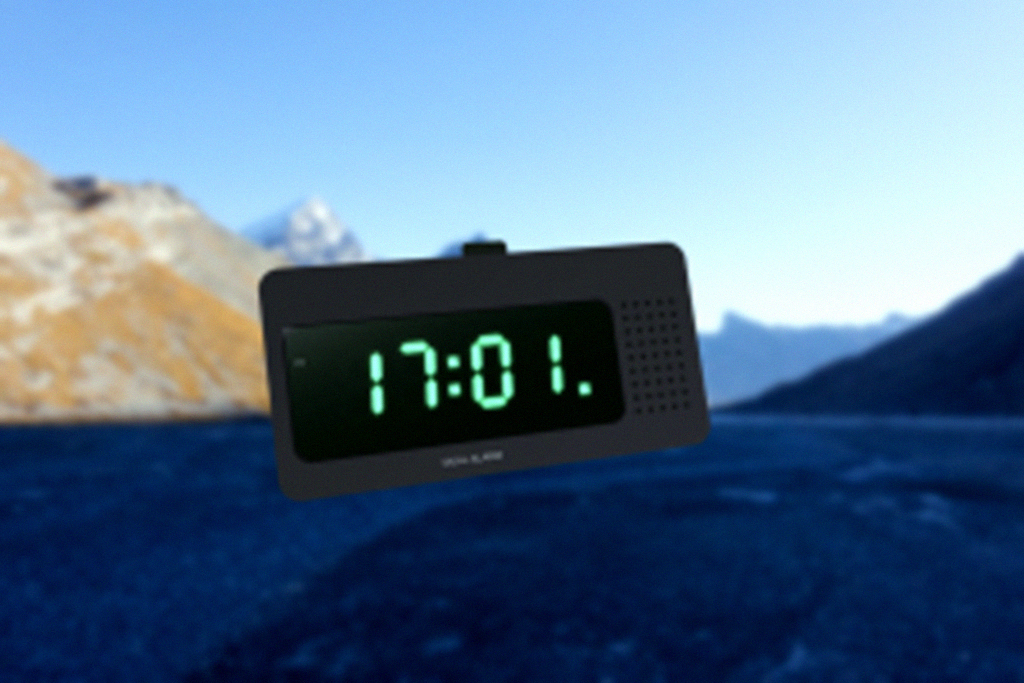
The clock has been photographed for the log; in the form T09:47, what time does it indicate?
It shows T17:01
